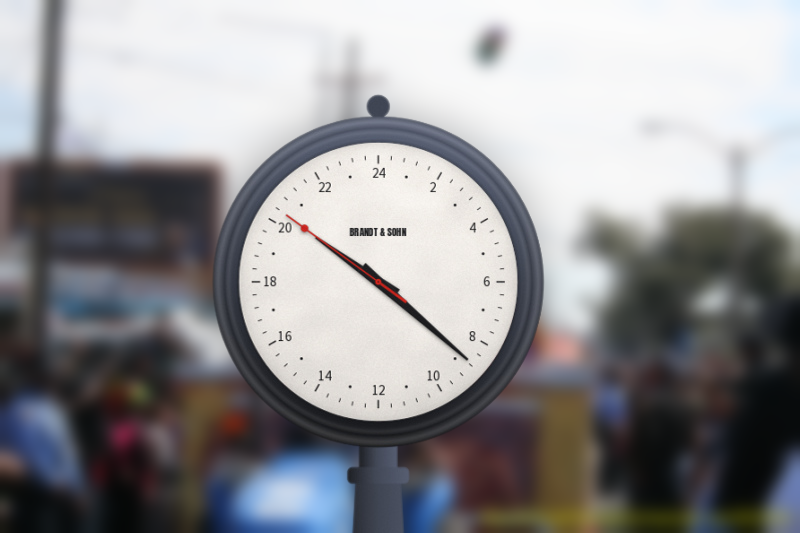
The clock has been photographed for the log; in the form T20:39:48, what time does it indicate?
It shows T20:21:51
